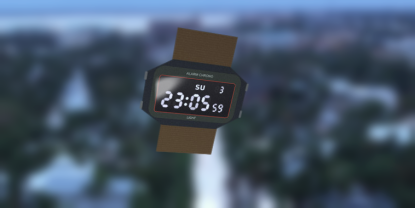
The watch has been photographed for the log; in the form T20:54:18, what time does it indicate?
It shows T23:05:59
